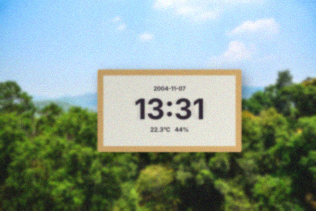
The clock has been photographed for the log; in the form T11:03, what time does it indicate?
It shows T13:31
